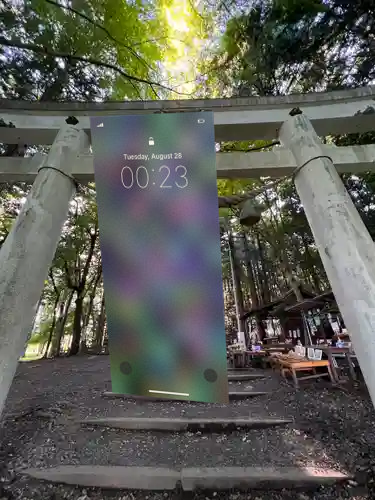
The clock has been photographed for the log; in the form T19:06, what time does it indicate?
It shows T00:23
